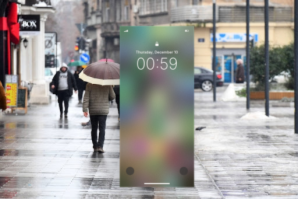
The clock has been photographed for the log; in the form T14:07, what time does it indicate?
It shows T00:59
